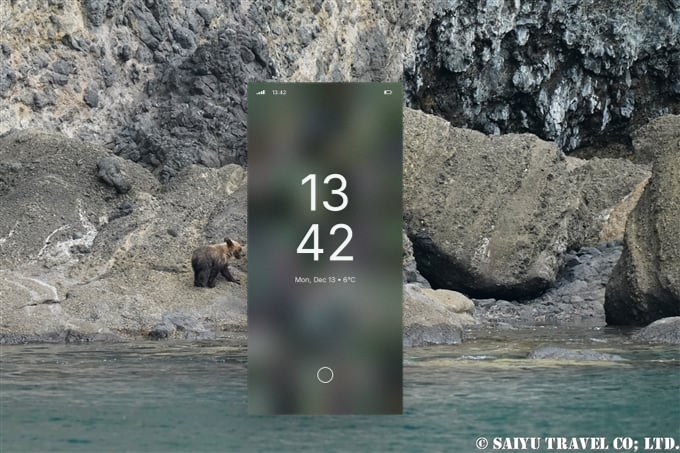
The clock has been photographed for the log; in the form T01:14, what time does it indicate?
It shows T13:42
